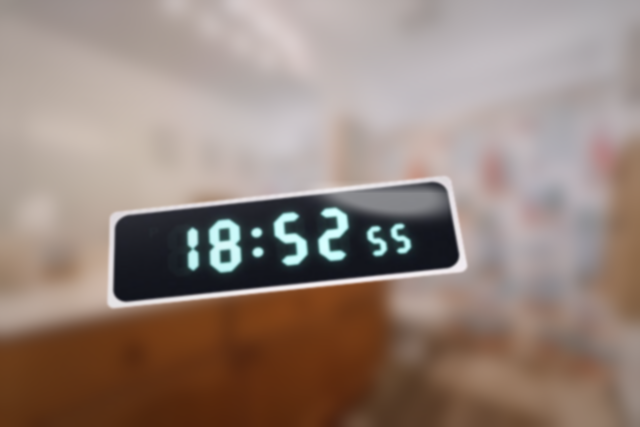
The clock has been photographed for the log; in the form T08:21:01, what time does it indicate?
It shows T18:52:55
